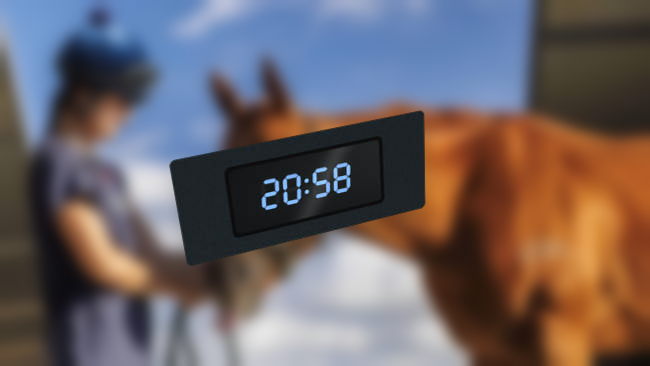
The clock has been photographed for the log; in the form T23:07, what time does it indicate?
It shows T20:58
